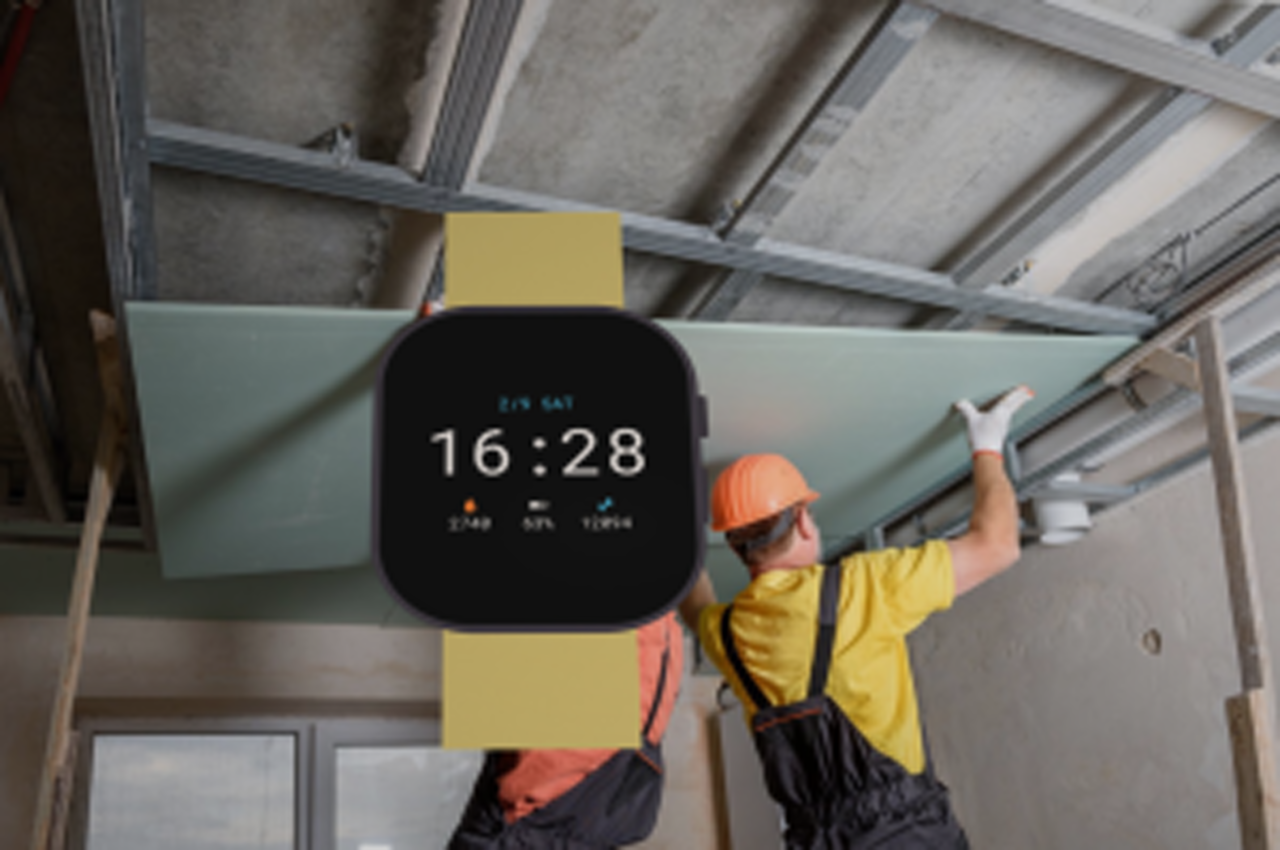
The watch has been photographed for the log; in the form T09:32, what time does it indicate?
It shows T16:28
